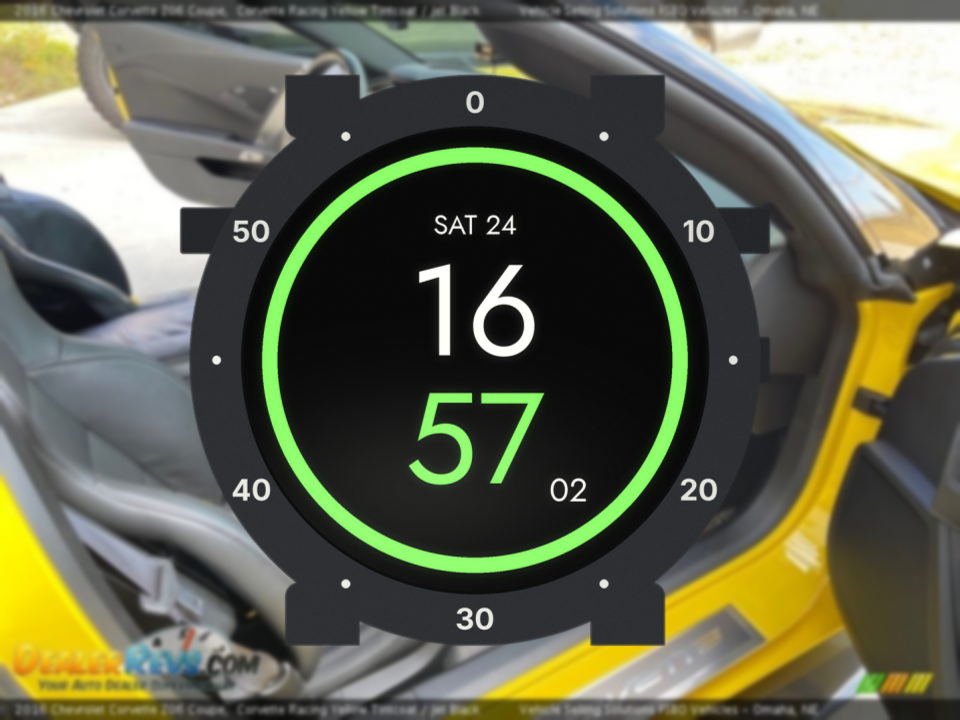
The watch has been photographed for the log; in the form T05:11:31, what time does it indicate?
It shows T16:57:02
